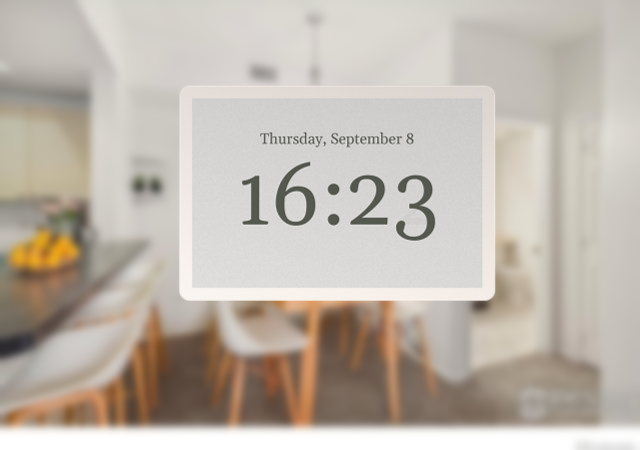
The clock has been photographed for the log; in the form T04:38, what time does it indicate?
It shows T16:23
